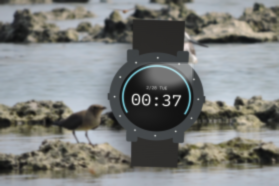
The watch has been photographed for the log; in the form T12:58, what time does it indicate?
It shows T00:37
